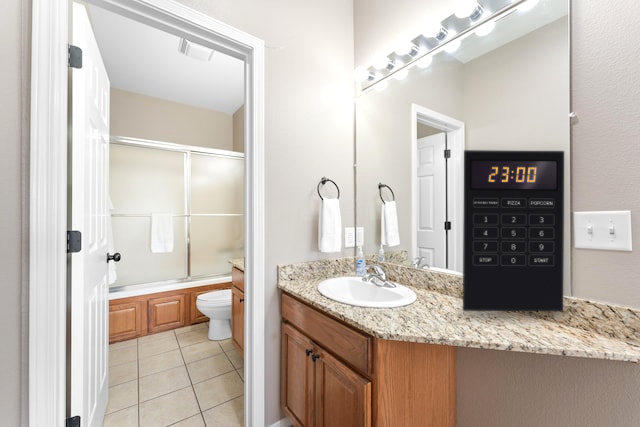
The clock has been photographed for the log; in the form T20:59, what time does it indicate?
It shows T23:00
